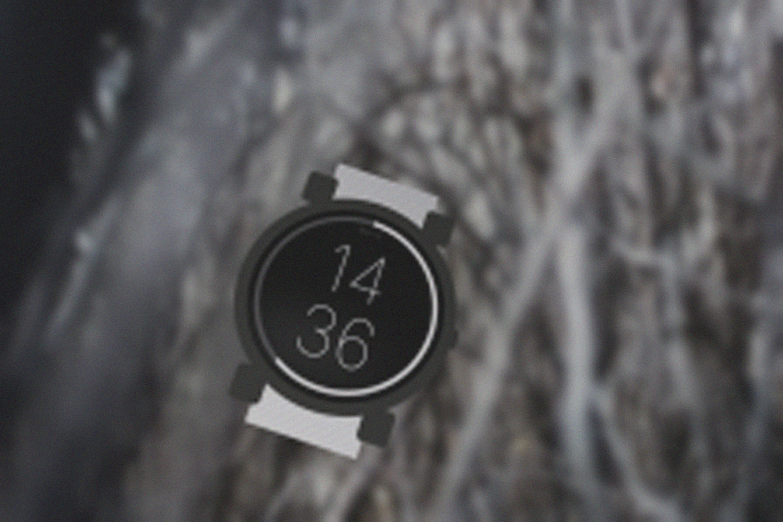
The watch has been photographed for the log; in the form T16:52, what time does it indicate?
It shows T14:36
